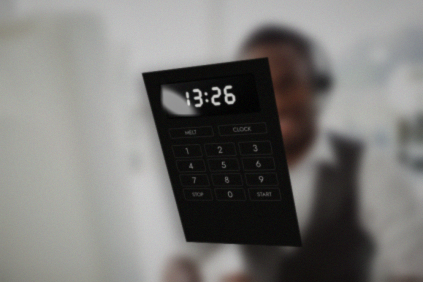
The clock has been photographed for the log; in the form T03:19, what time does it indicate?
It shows T13:26
